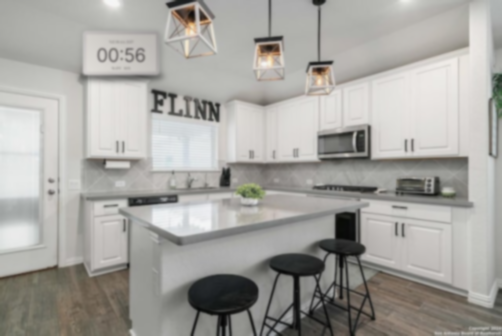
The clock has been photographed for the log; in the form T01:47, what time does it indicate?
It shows T00:56
